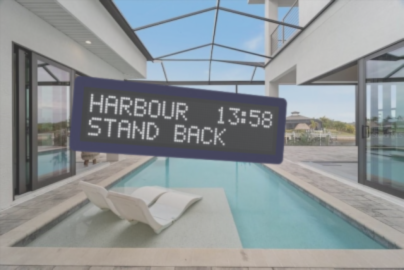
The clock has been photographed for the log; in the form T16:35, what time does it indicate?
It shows T13:58
